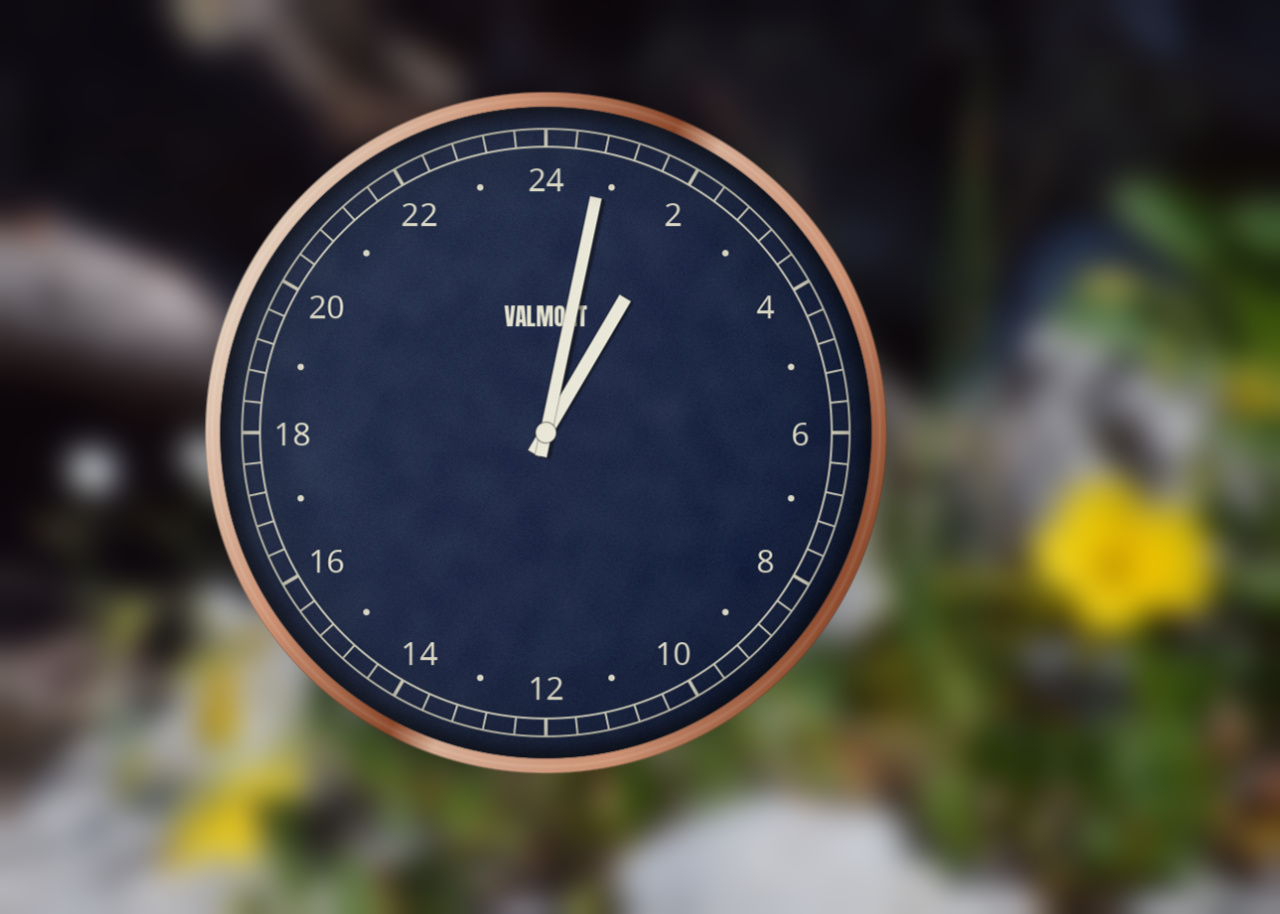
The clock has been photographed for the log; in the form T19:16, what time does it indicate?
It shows T02:02
